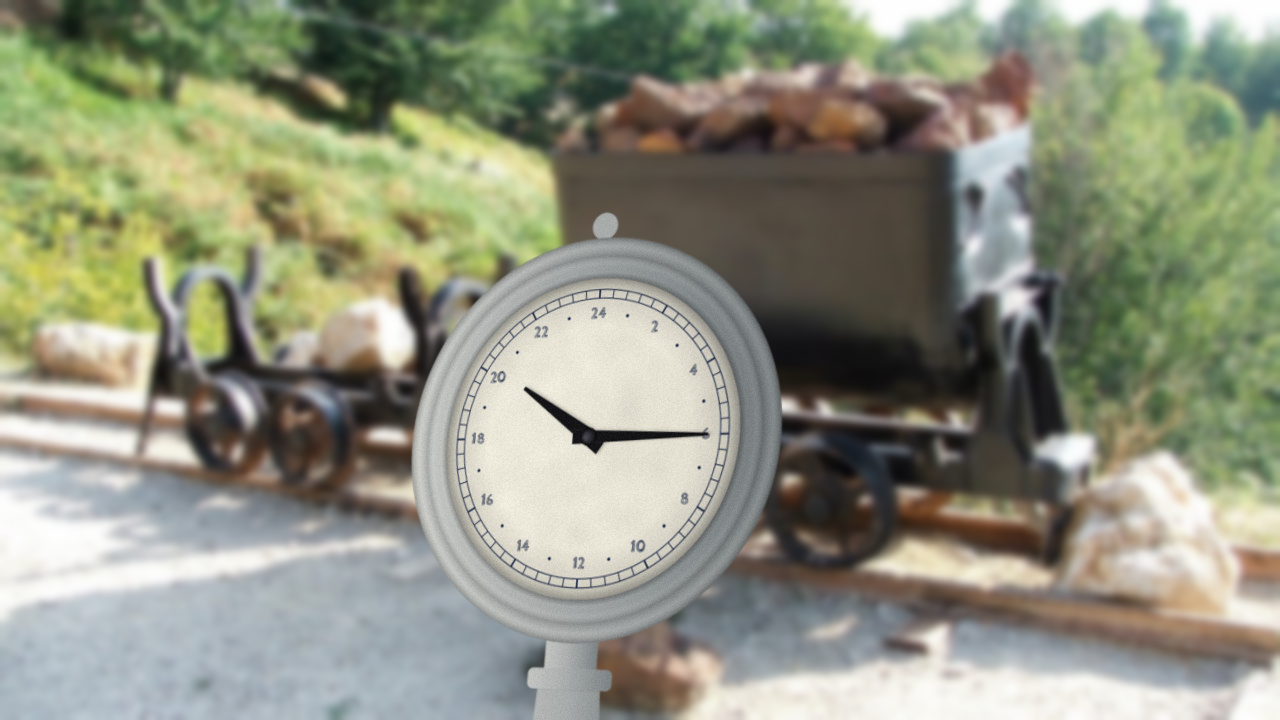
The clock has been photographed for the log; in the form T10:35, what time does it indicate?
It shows T20:15
